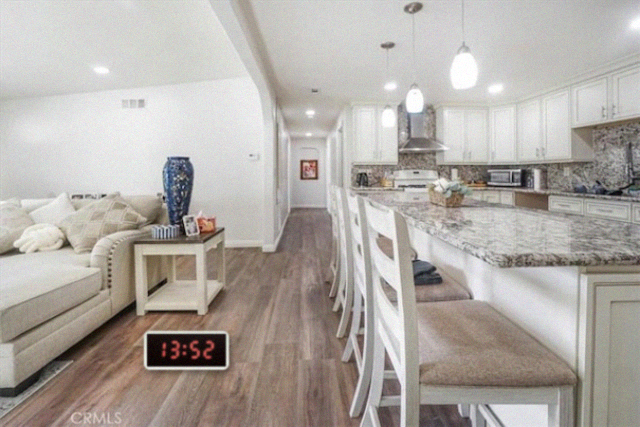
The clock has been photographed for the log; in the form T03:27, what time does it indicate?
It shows T13:52
